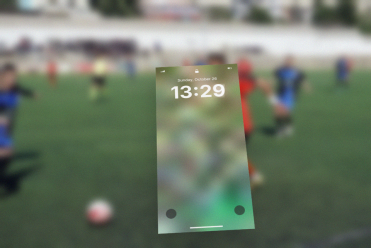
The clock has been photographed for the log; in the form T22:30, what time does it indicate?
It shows T13:29
